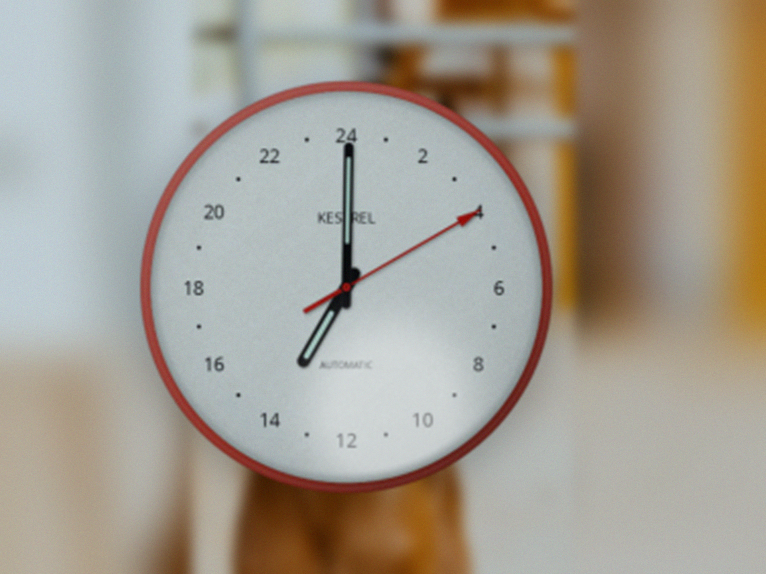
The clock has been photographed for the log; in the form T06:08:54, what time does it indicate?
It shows T14:00:10
